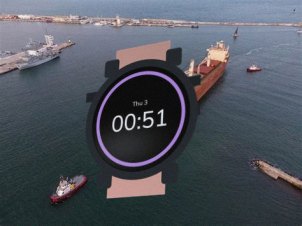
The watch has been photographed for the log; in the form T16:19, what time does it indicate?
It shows T00:51
